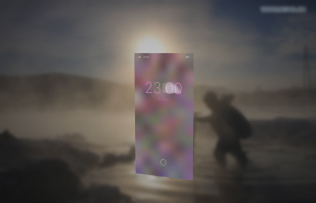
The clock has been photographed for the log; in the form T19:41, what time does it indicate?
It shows T23:00
